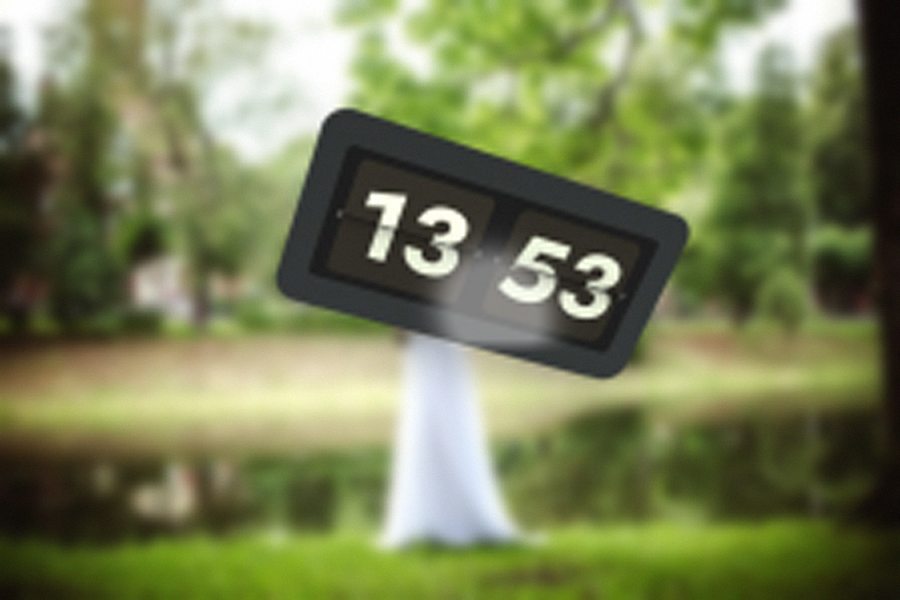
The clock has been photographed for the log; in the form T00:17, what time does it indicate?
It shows T13:53
